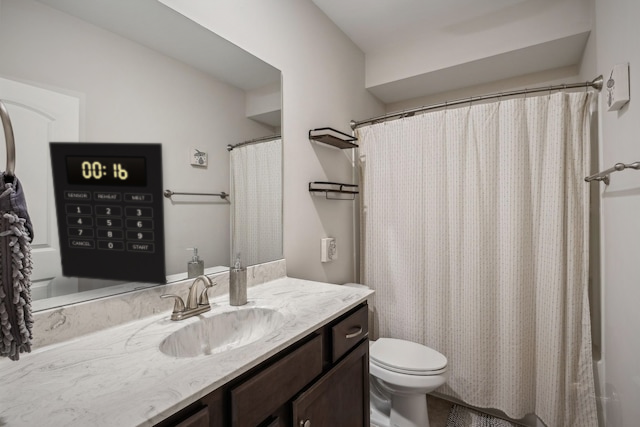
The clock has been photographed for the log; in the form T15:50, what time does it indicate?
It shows T00:16
